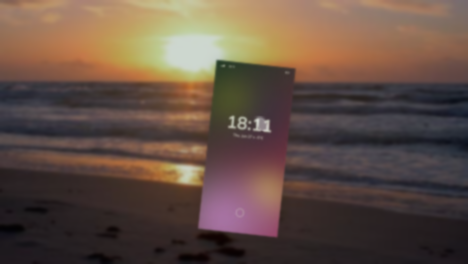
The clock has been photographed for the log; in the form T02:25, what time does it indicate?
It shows T18:11
